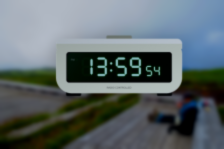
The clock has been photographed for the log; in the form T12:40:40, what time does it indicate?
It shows T13:59:54
